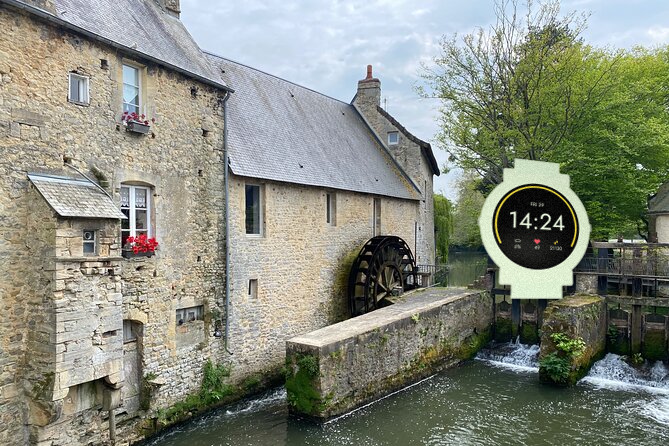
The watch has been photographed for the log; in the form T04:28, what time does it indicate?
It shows T14:24
